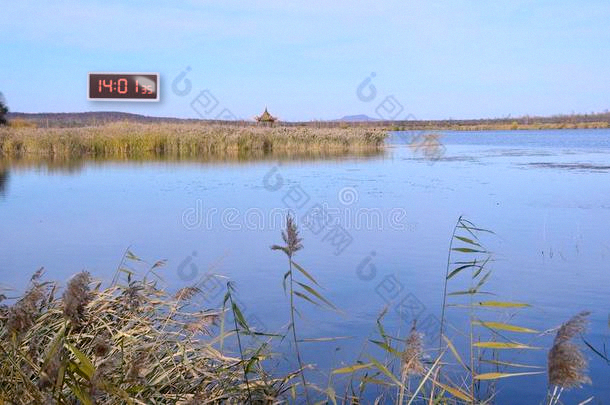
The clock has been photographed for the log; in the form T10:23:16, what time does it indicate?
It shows T14:01:35
